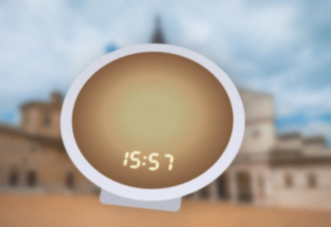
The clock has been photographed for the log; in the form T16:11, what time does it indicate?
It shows T15:57
